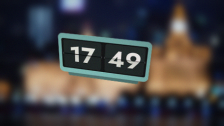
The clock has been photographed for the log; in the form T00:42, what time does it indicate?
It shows T17:49
